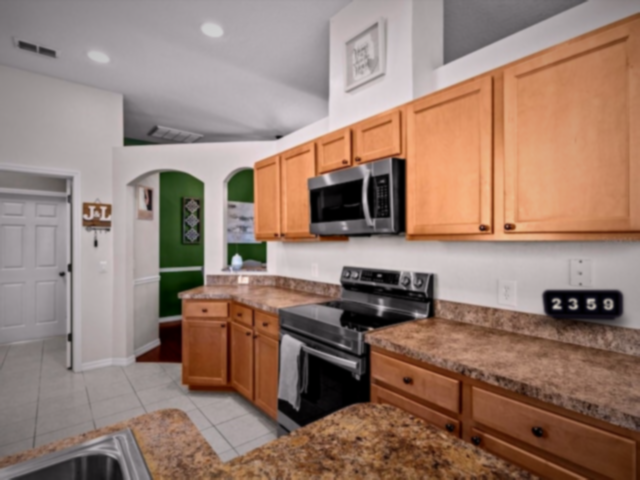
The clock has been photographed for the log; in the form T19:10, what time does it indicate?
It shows T23:59
